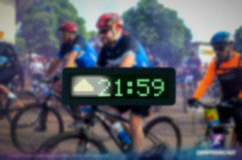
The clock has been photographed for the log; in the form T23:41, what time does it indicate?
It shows T21:59
